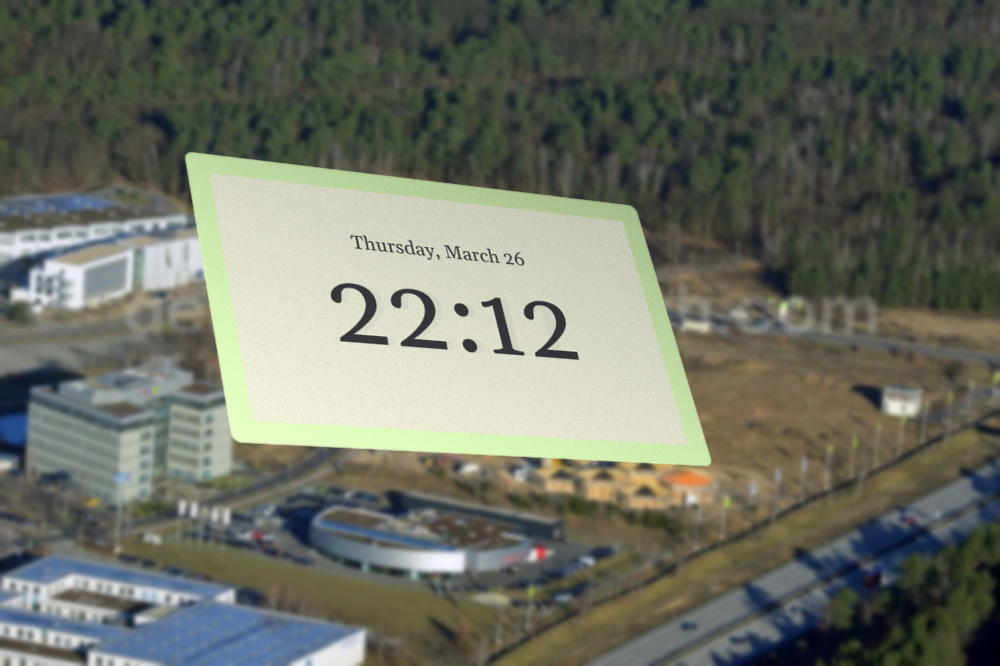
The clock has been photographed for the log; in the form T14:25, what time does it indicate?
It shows T22:12
